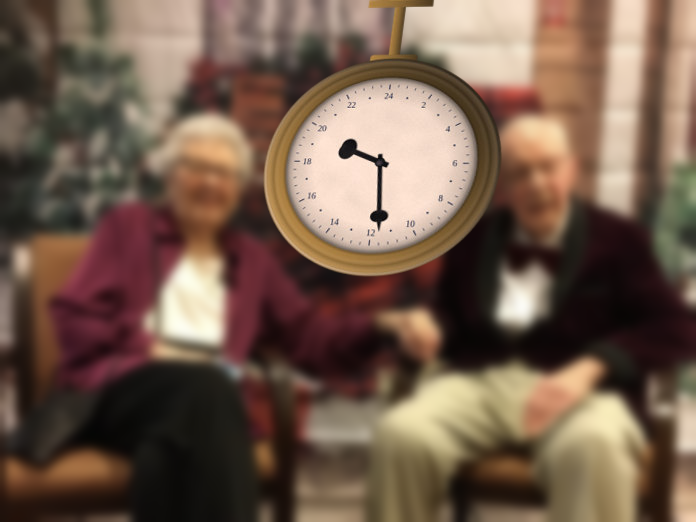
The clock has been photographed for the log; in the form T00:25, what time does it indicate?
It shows T19:29
